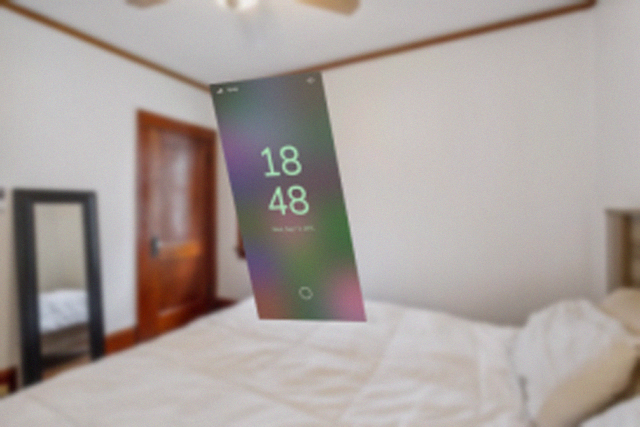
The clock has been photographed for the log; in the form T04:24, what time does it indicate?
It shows T18:48
